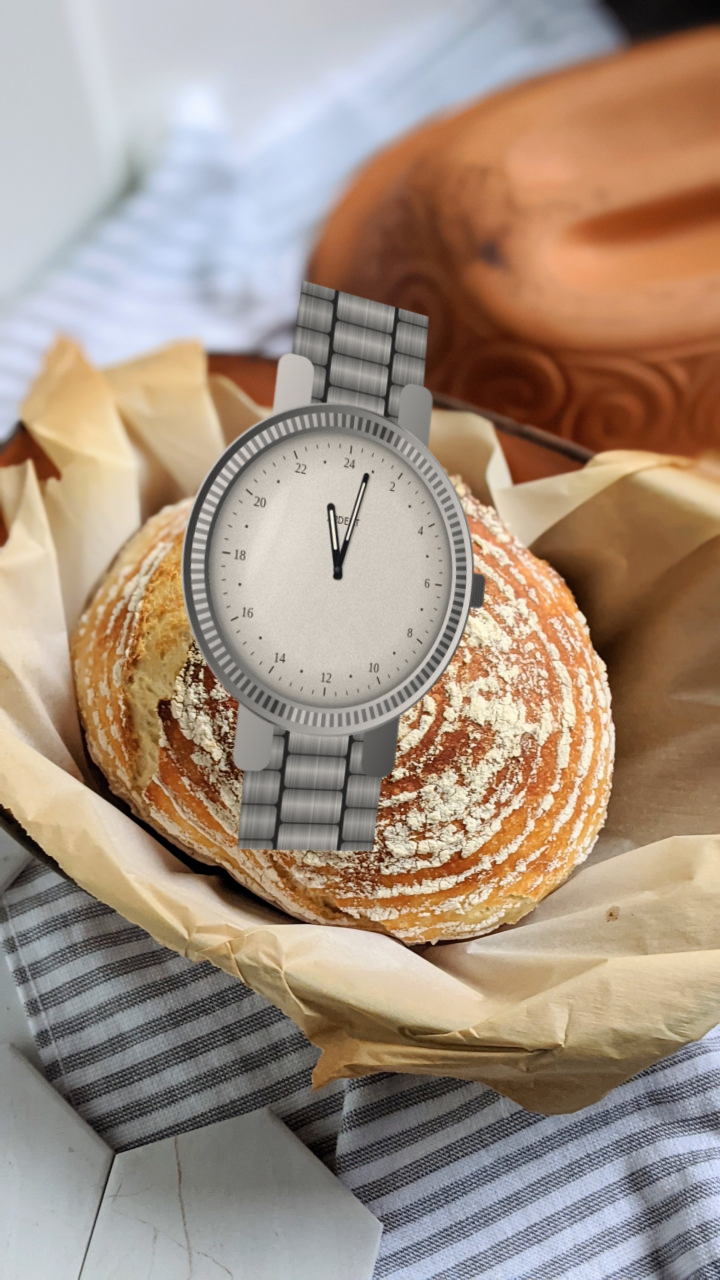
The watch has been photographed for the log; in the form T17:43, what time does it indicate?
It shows T23:02
